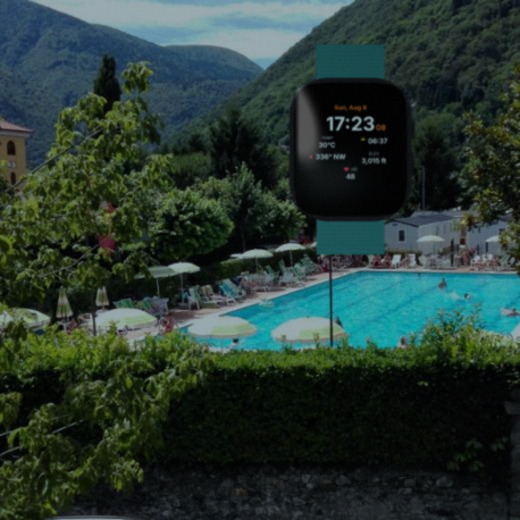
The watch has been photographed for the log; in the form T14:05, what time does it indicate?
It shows T17:23
